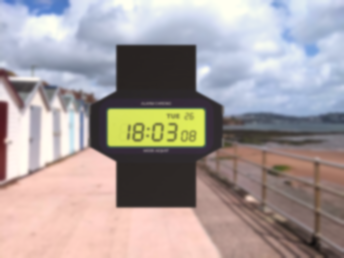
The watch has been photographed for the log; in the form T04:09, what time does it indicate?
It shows T18:03
